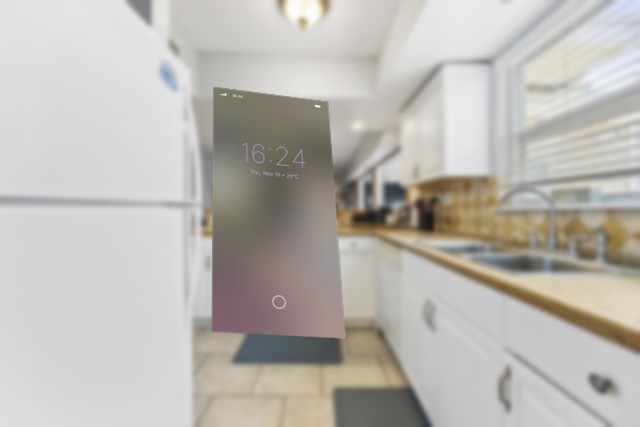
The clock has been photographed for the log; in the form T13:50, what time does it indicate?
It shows T16:24
